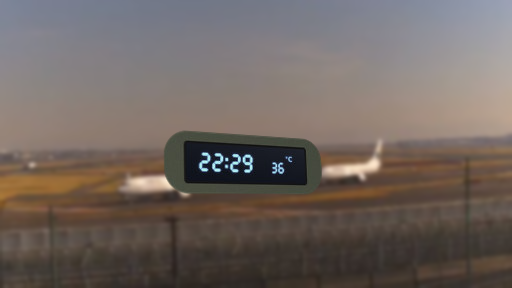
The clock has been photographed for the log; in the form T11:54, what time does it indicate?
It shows T22:29
